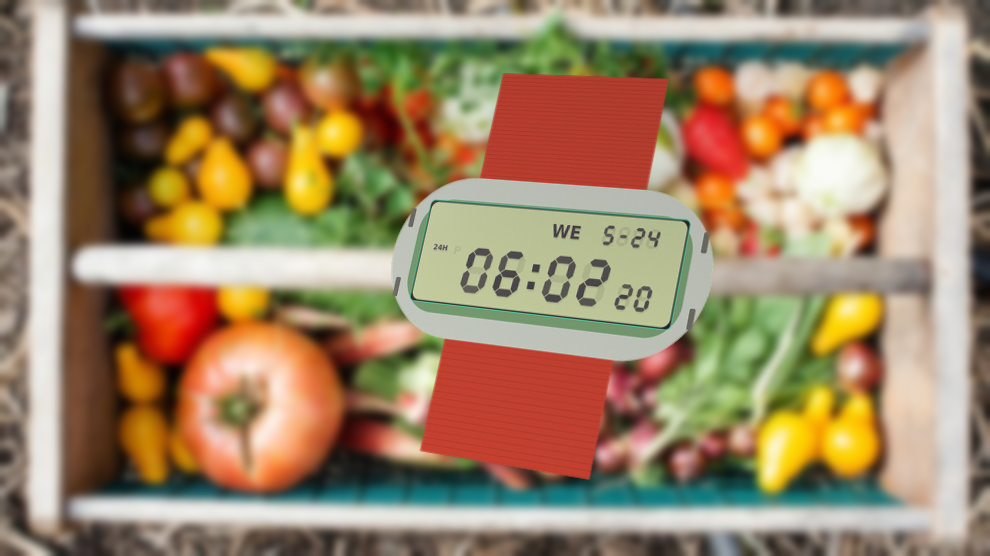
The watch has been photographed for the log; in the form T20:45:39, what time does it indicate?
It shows T06:02:20
